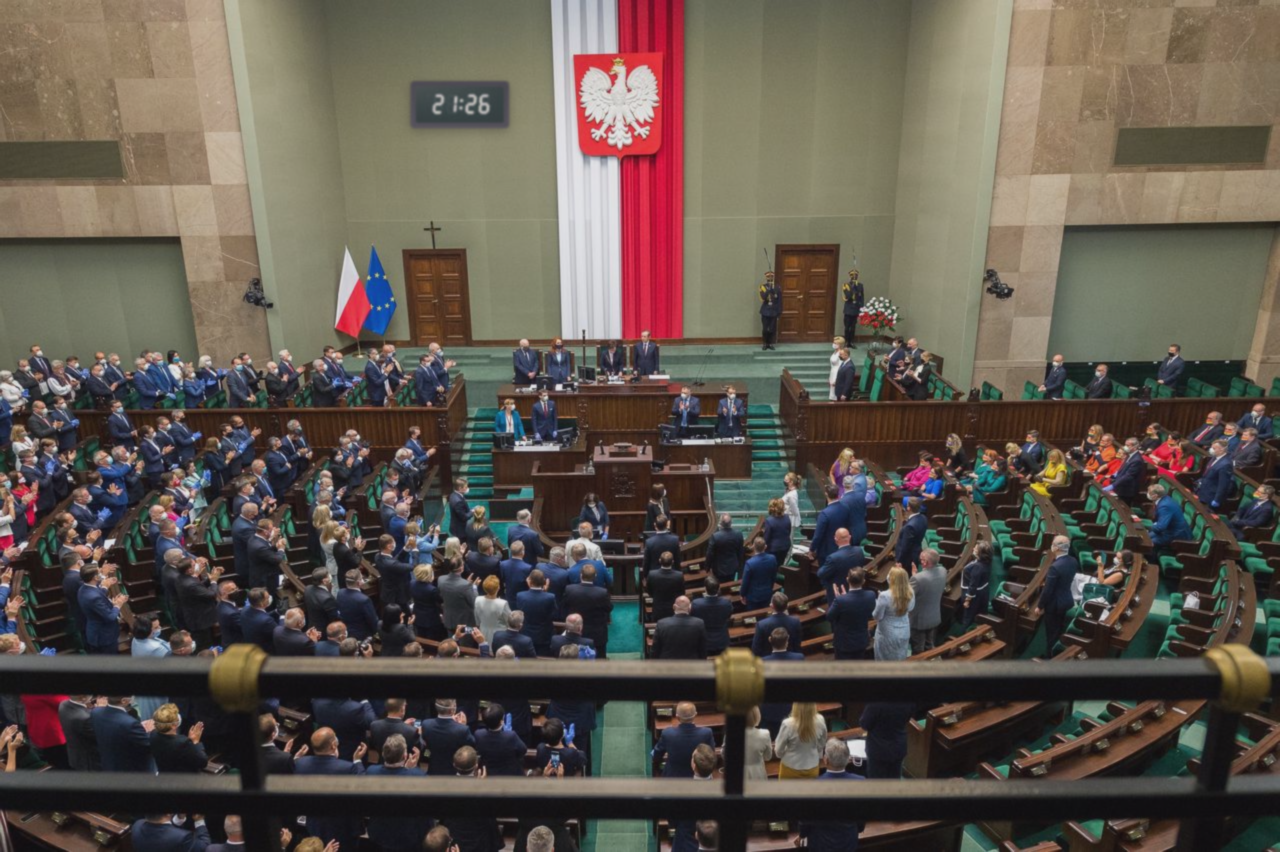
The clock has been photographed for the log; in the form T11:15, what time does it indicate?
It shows T21:26
